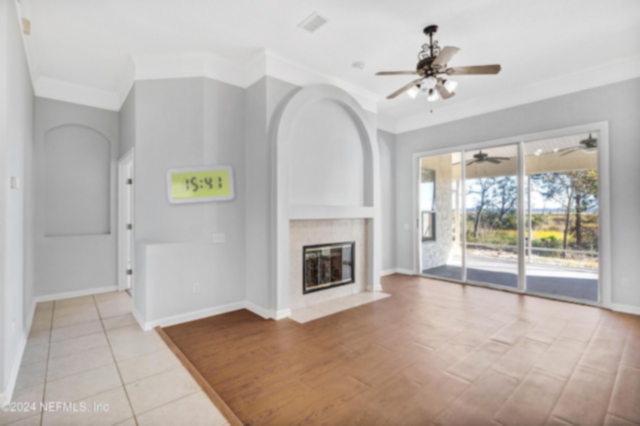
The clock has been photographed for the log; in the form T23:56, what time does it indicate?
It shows T15:41
